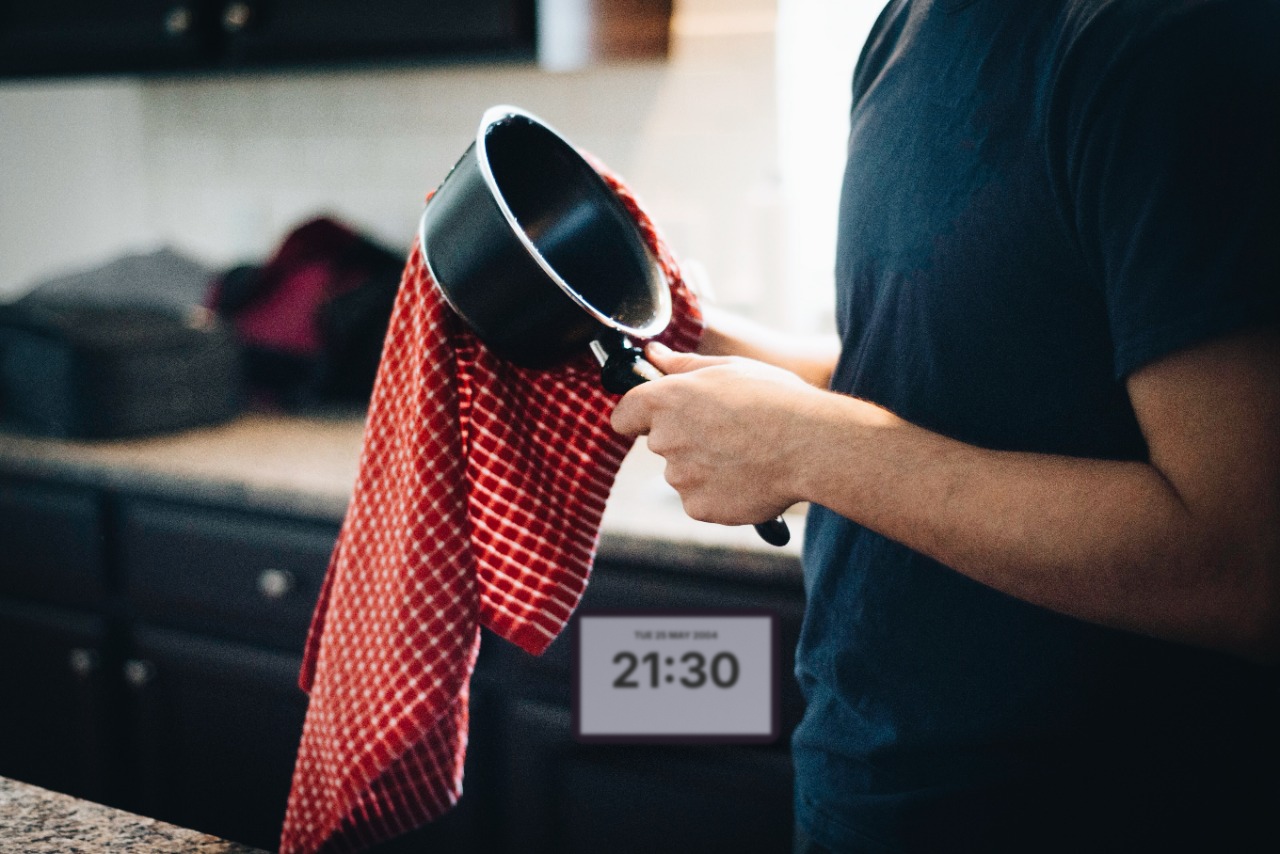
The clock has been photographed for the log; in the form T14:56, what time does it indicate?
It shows T21:30
